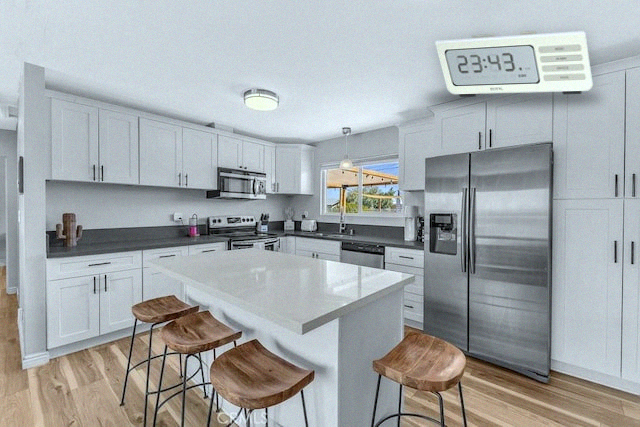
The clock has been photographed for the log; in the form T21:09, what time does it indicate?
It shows T23:43
